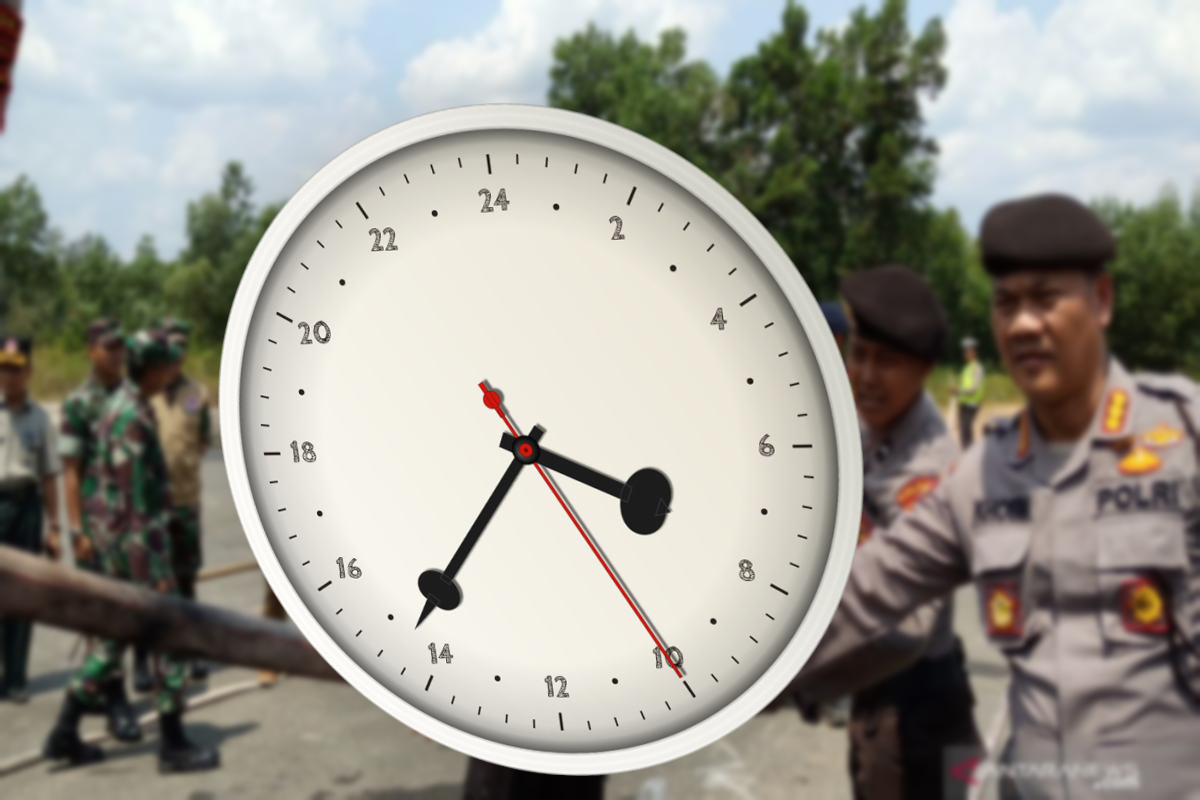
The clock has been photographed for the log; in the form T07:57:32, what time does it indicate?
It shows T07:36:25
